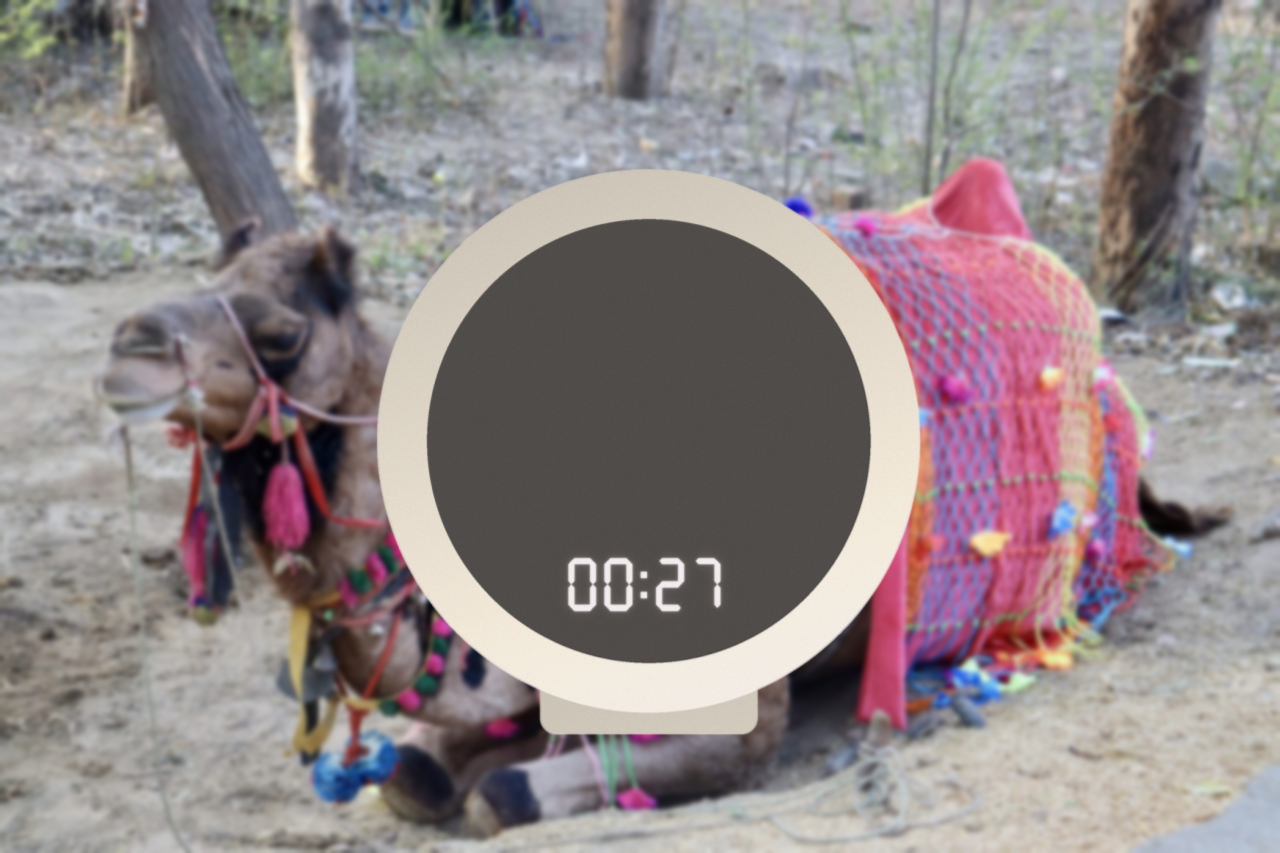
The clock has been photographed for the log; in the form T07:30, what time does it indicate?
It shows T00:27
